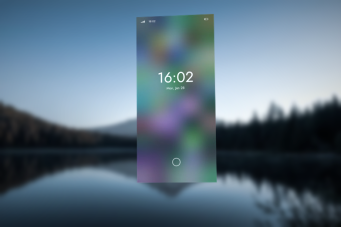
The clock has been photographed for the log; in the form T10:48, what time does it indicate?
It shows T16:02
